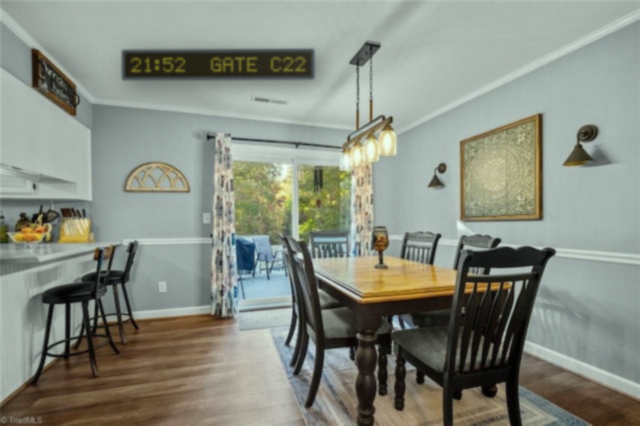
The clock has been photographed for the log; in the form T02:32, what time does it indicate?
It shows T21:52
